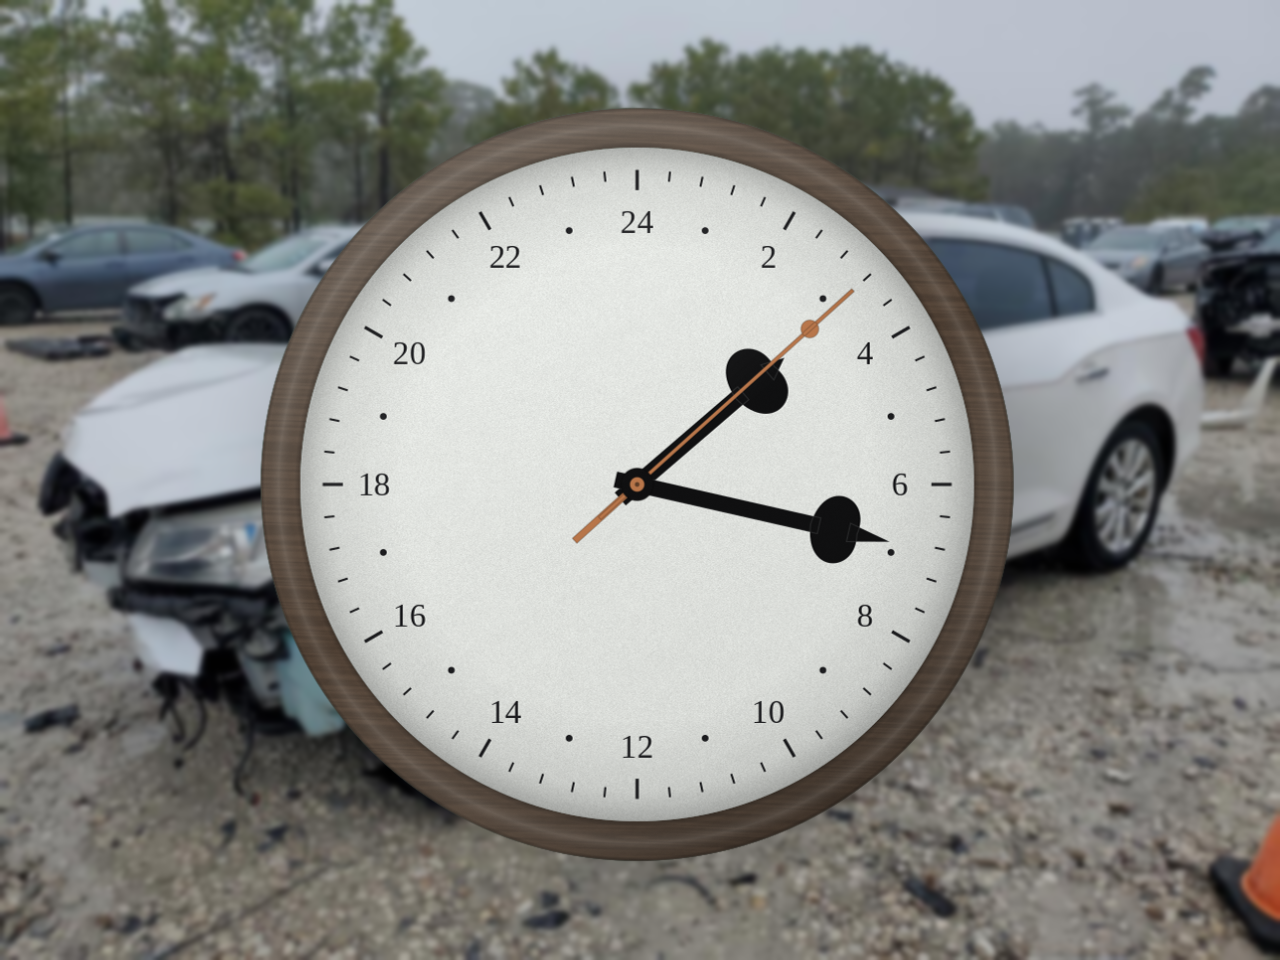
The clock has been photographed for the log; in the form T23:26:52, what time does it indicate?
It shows T03:17:08
